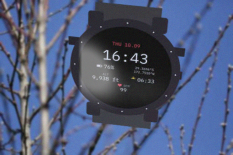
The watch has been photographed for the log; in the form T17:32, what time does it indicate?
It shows T16:43
